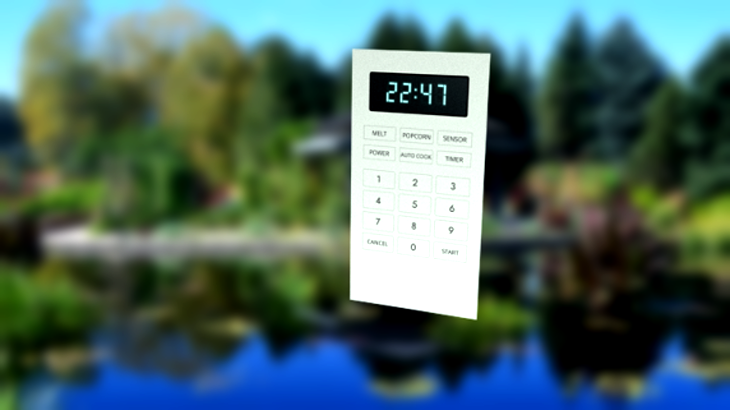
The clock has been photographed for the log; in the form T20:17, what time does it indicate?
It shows T22:47
